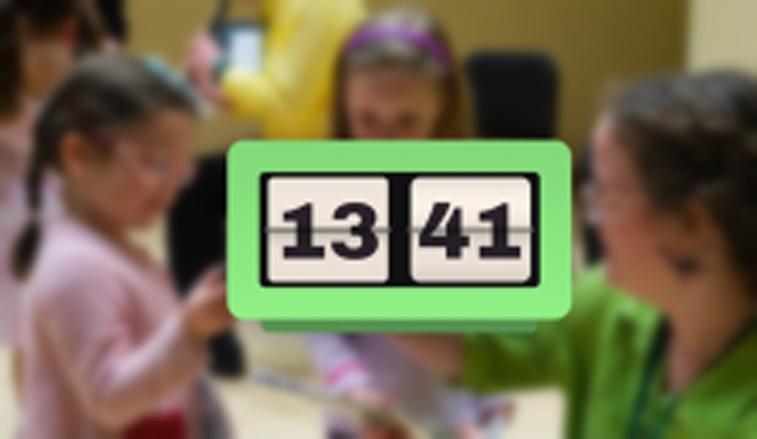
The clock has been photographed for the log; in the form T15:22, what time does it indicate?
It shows T13:41
